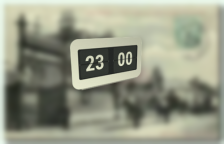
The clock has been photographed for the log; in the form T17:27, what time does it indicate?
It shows T23:00
